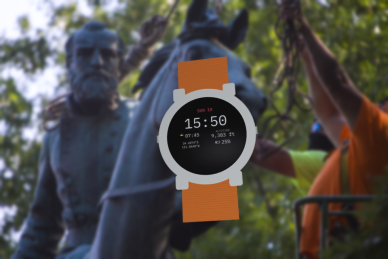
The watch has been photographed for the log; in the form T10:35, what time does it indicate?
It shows T15:50
